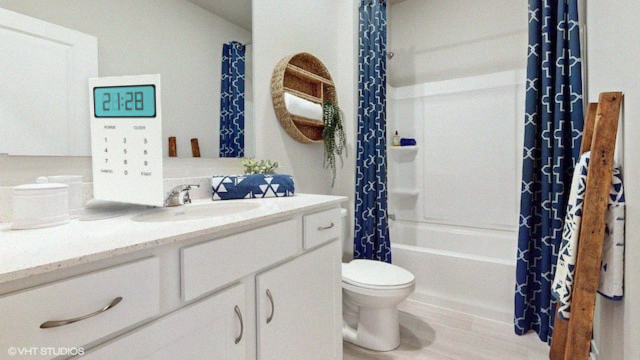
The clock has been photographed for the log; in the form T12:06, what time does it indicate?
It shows T21:28
